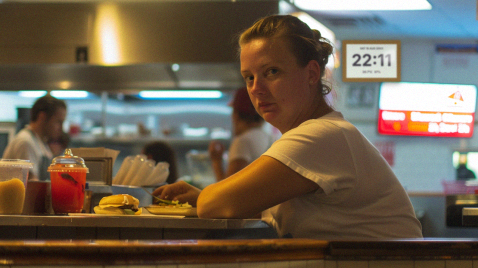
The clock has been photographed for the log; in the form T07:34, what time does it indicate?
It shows T22:11
